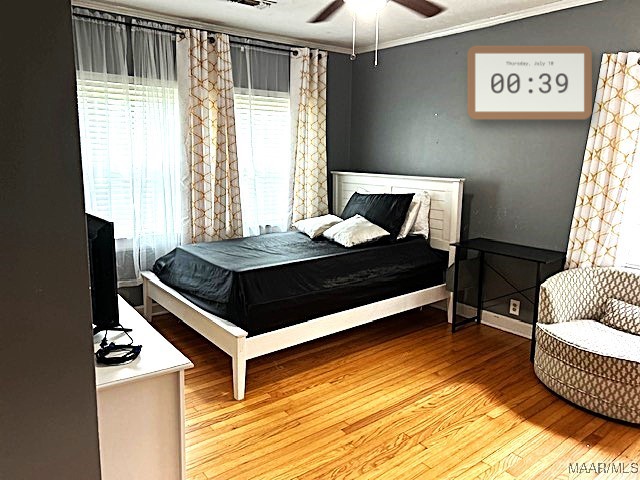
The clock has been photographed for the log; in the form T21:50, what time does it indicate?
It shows T00:39
